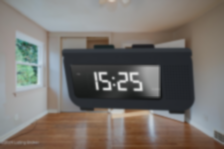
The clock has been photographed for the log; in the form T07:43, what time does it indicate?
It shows T15:25
